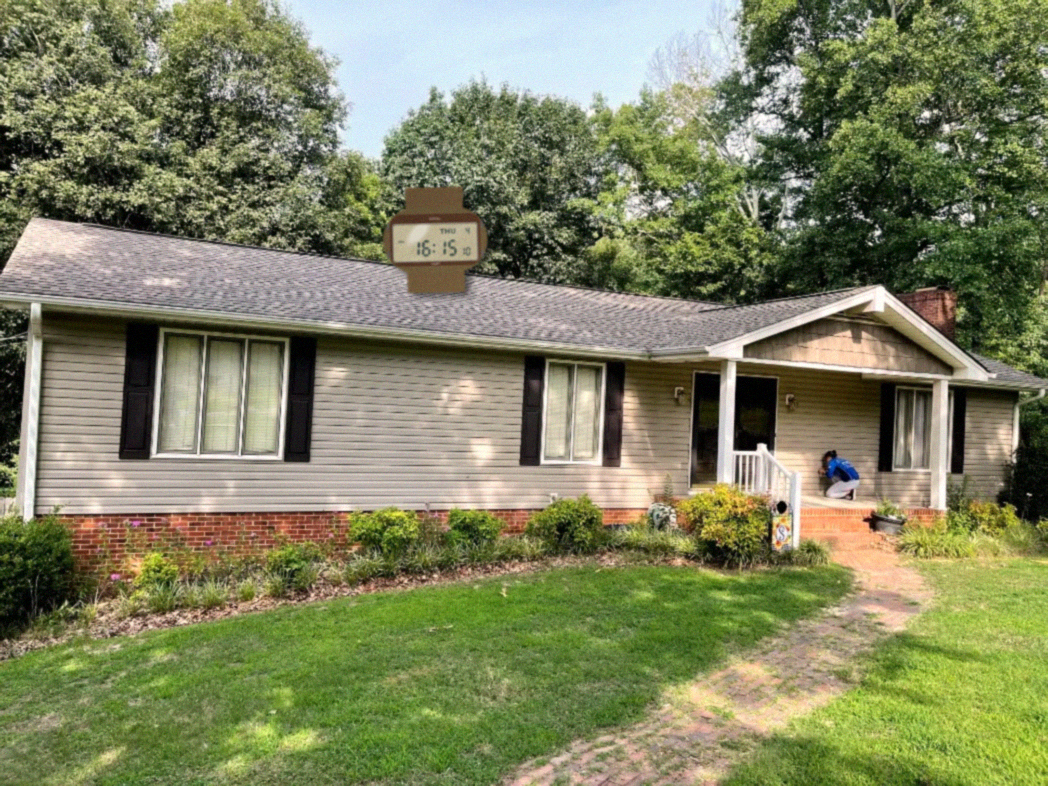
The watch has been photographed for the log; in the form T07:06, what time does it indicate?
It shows T16:15
